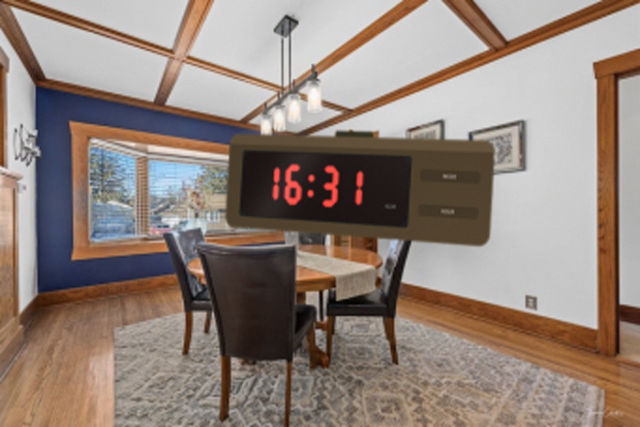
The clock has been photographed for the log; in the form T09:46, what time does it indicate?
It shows T16:31
